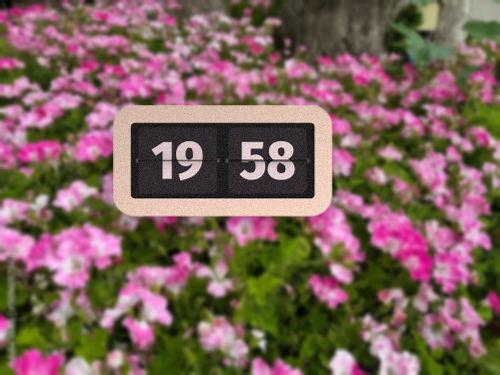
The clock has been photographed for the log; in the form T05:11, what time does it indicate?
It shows T19:58
